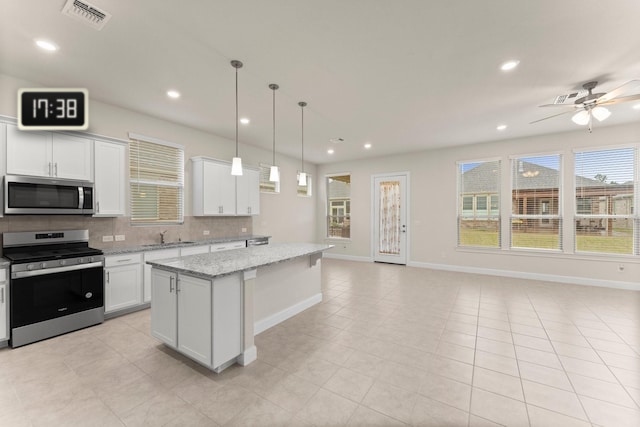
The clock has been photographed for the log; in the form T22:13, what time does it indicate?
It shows T17:38
